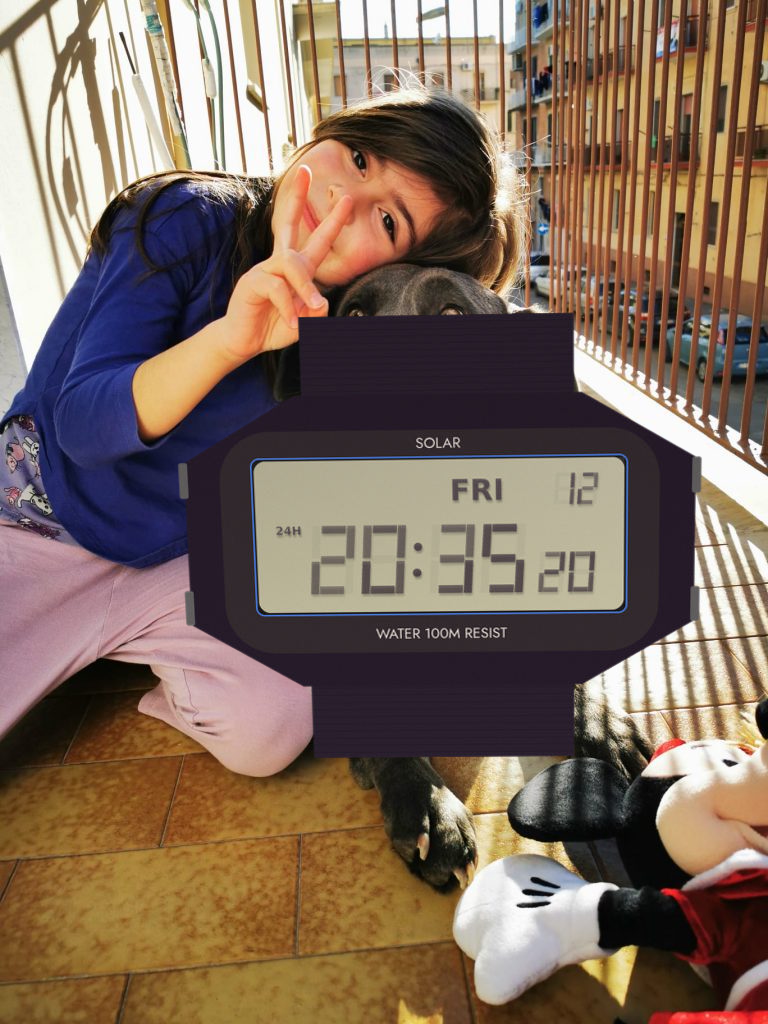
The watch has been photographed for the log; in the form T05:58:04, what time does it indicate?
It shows T20:35:20
